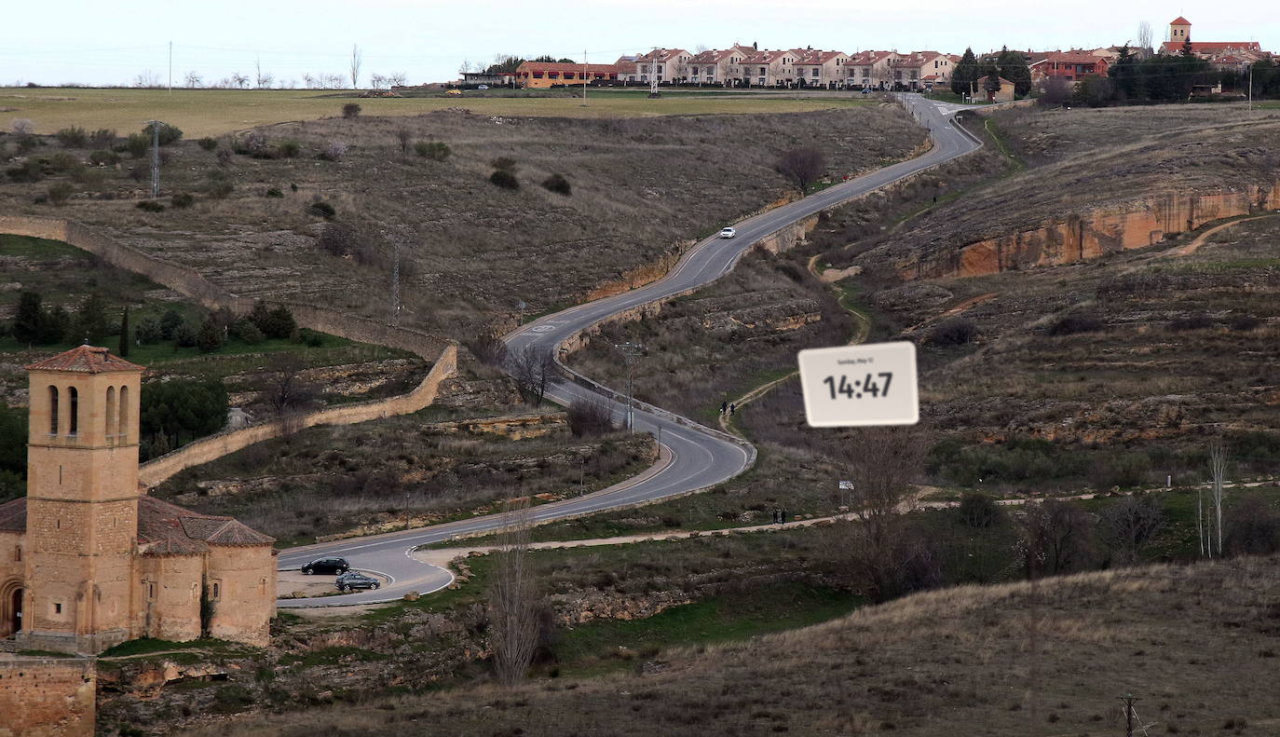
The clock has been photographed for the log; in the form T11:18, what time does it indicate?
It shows T14:47
